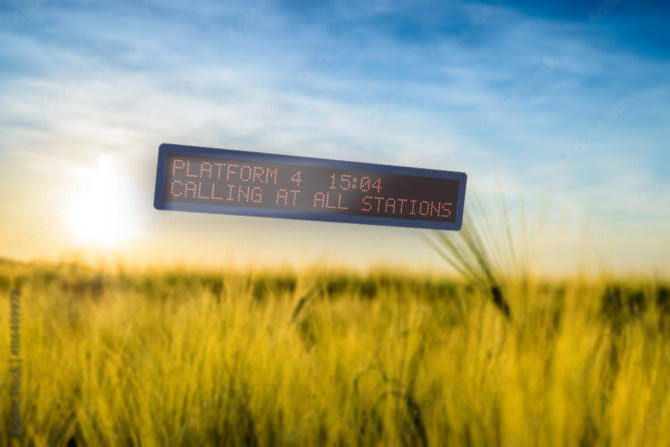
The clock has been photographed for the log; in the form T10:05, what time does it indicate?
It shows T15:04
